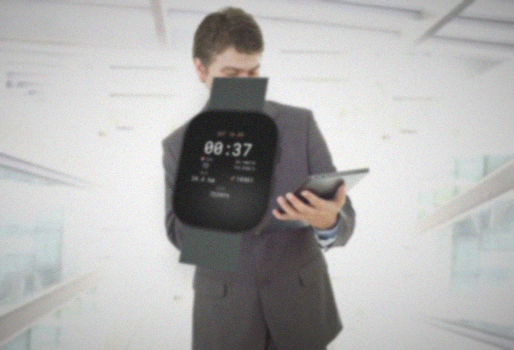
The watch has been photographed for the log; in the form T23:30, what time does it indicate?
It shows T00:37
